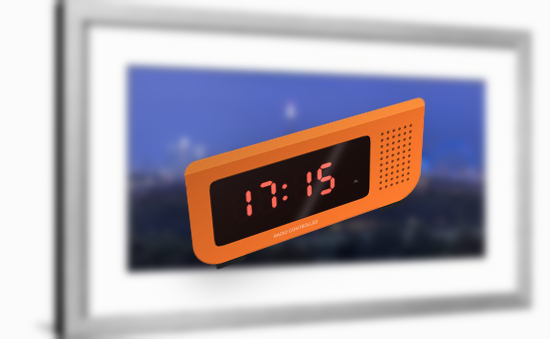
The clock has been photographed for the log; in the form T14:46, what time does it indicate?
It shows T17:15
